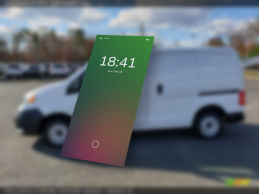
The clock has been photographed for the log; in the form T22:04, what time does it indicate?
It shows T18:41
